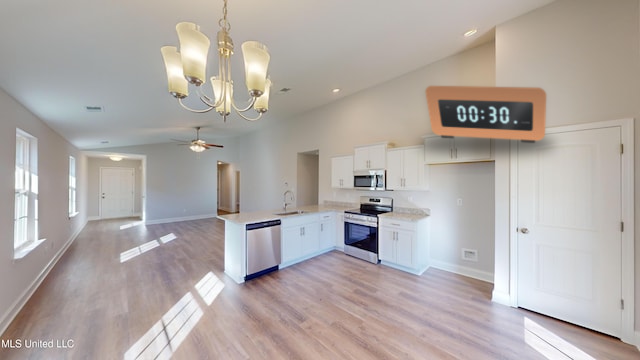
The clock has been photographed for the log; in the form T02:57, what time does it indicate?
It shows T00:30
